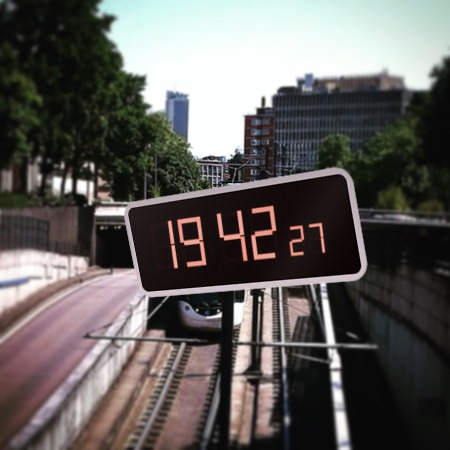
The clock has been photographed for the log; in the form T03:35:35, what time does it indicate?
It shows T19:42:27
